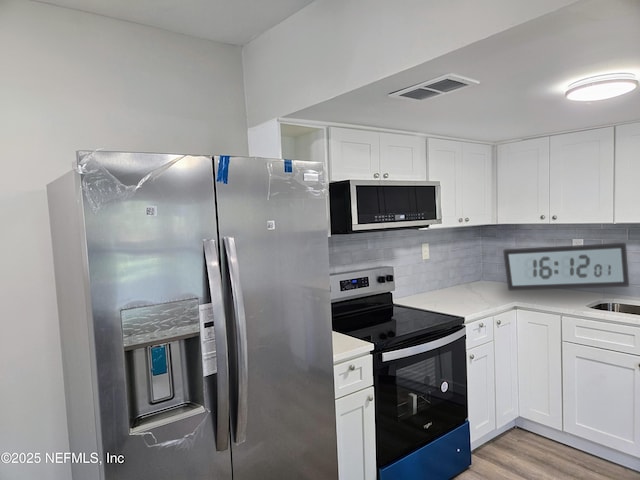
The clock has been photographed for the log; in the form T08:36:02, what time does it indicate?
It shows T16:12:01
